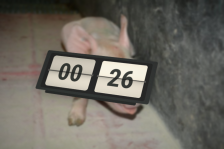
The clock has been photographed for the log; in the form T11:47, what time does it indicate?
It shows T00:26
